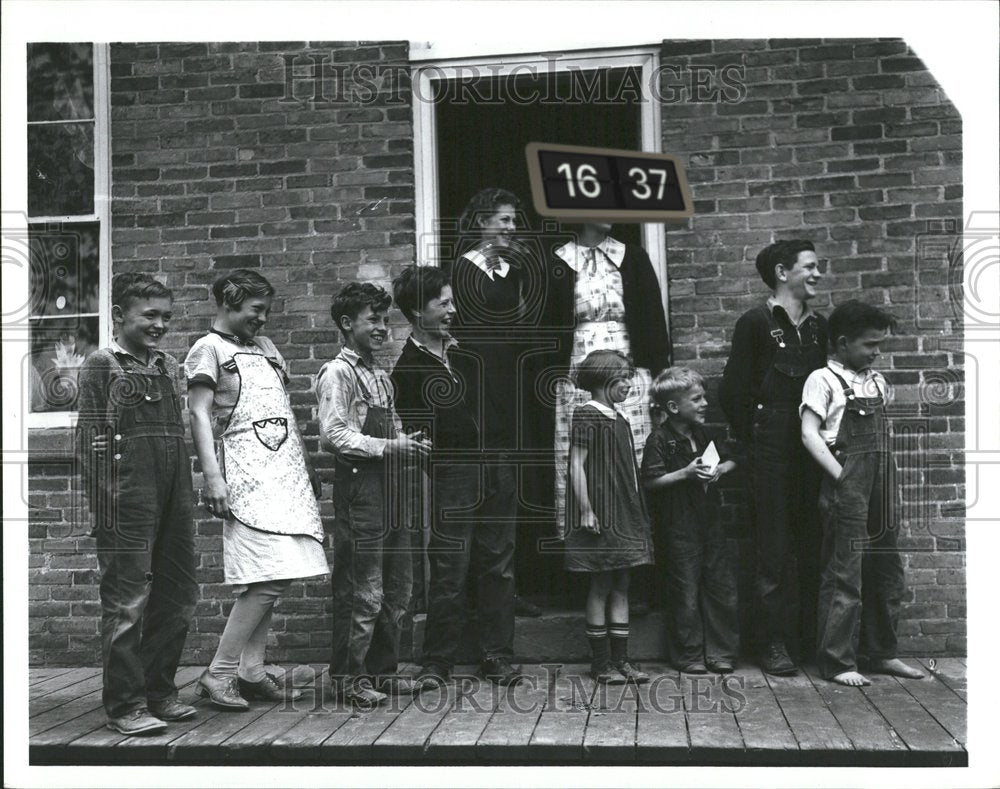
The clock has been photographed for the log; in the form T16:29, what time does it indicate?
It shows T16:37
